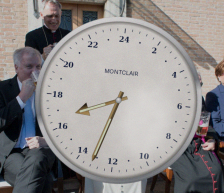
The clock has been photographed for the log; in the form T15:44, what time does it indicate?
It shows T16:33
